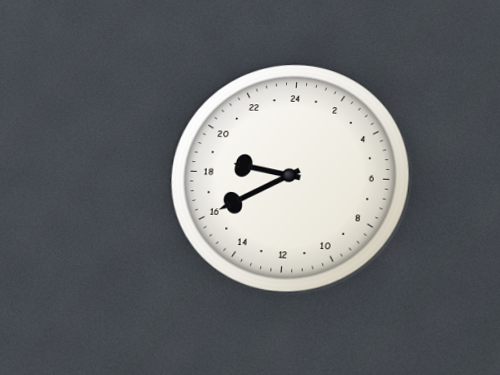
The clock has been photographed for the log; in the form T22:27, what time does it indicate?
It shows T18:40
